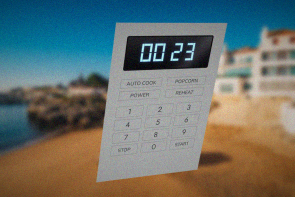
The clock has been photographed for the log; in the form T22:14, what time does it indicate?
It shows T00:23
